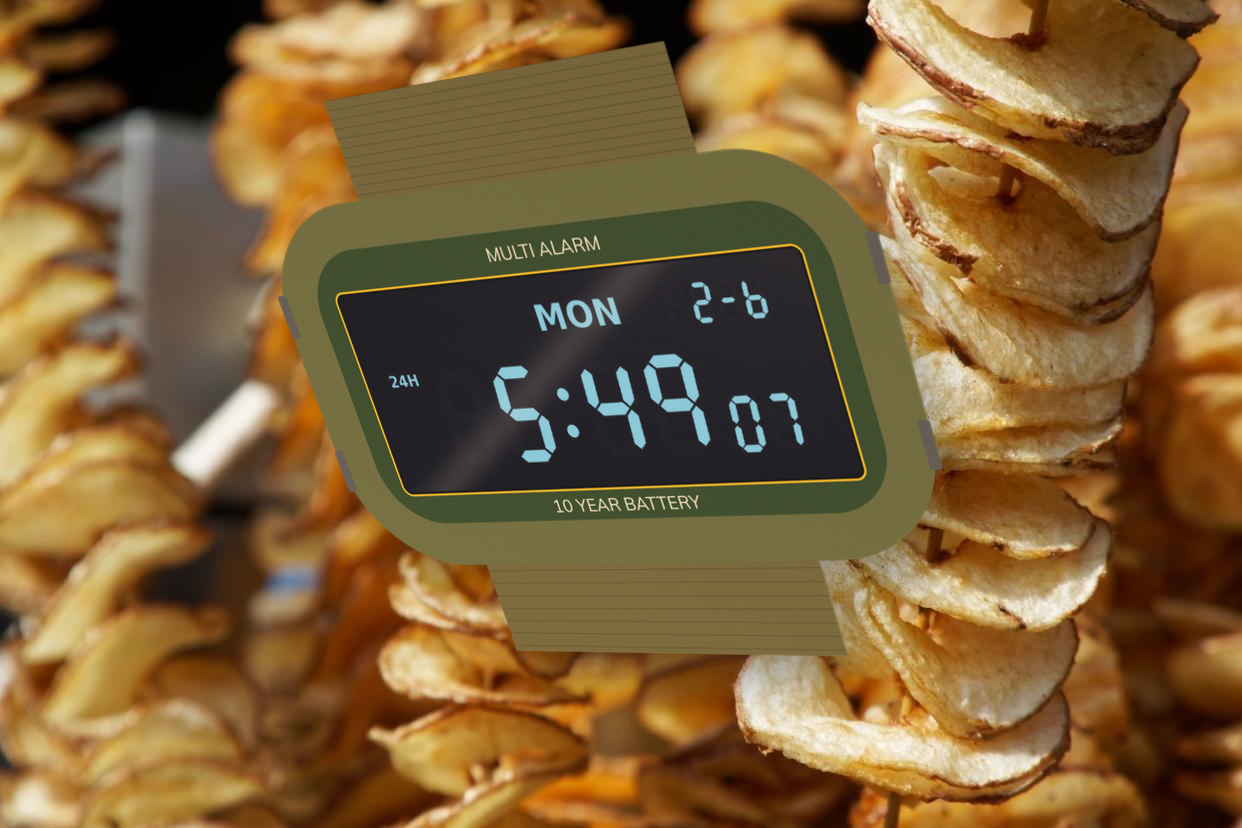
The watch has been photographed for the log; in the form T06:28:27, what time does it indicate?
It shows T05:49:07
